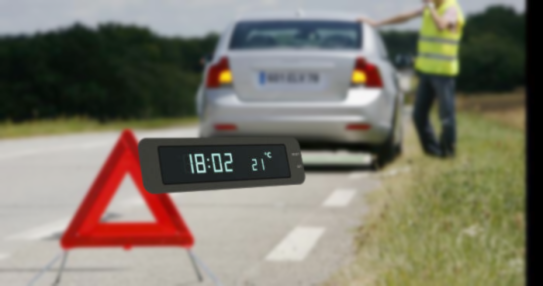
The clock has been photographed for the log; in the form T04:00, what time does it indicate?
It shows T18:02
